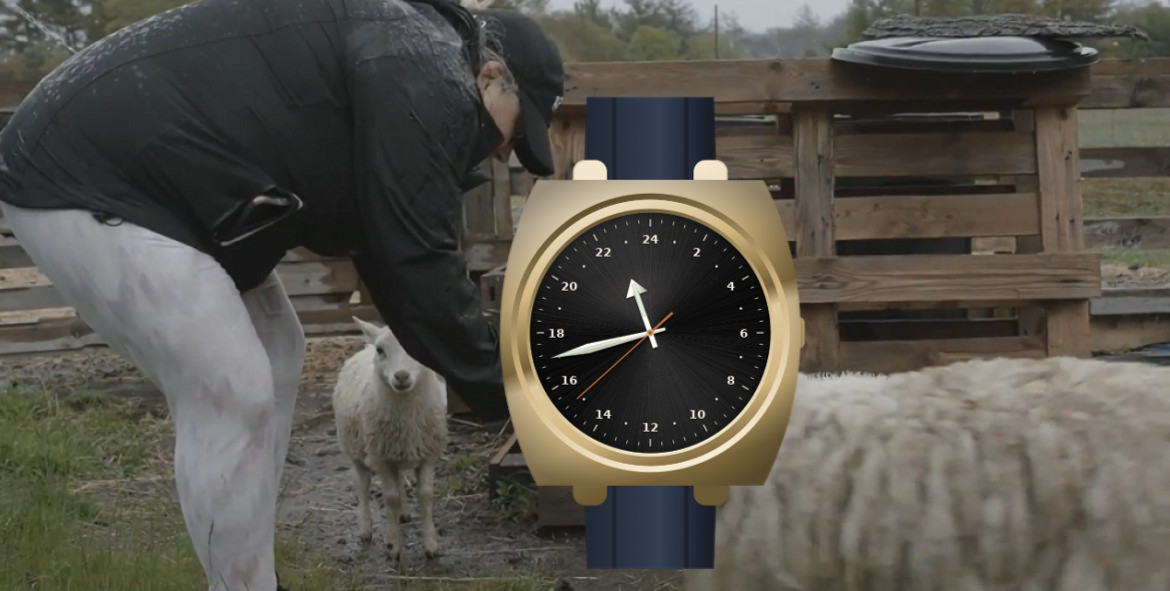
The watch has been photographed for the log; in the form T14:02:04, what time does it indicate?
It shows T22:42:38
